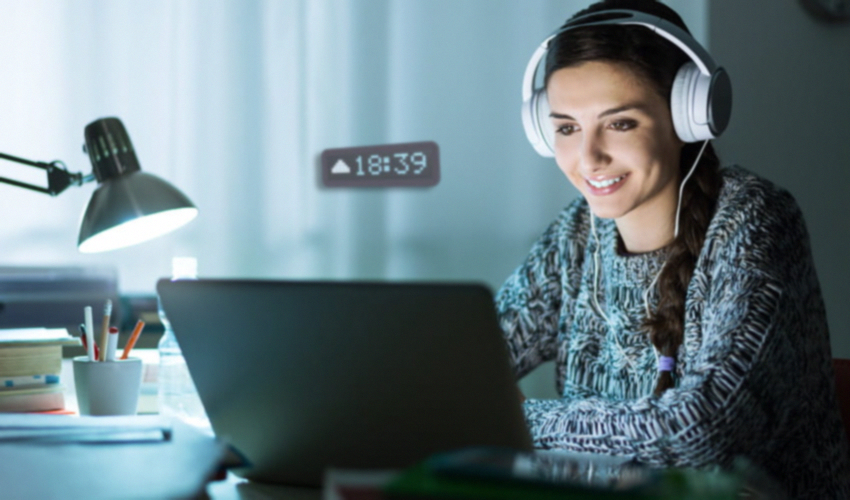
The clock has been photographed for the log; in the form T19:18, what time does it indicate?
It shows T18:39
